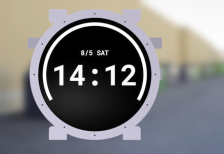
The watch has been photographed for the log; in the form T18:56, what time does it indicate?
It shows T14:12
